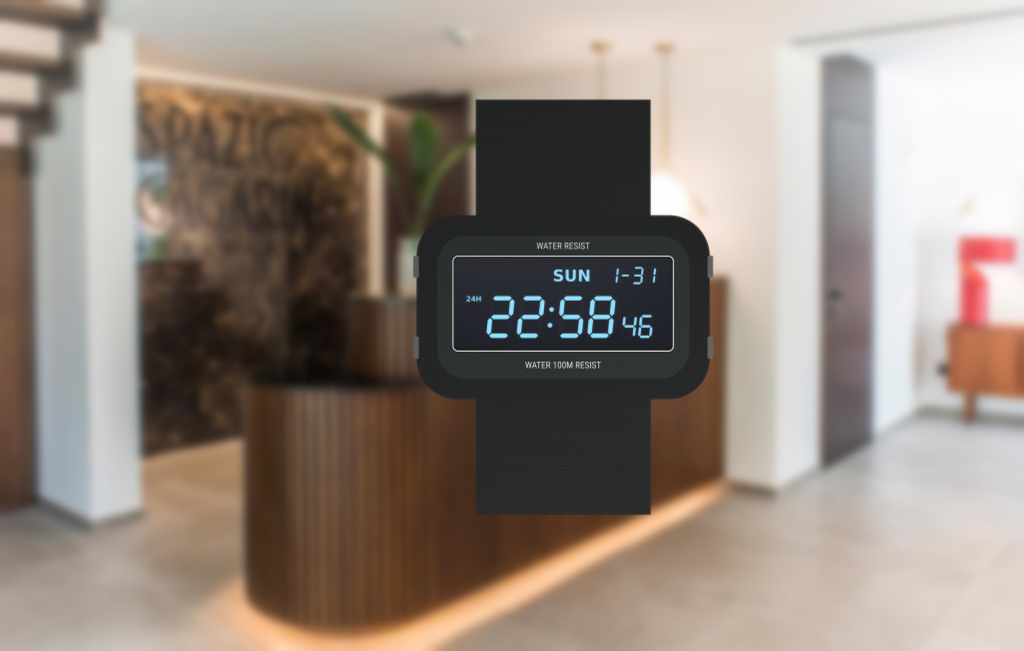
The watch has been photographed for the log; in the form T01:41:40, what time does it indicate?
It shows T22:58:46
